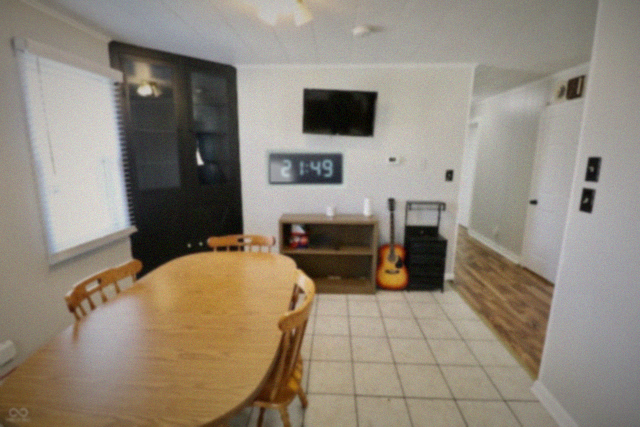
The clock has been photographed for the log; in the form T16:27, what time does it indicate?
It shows T21:49
